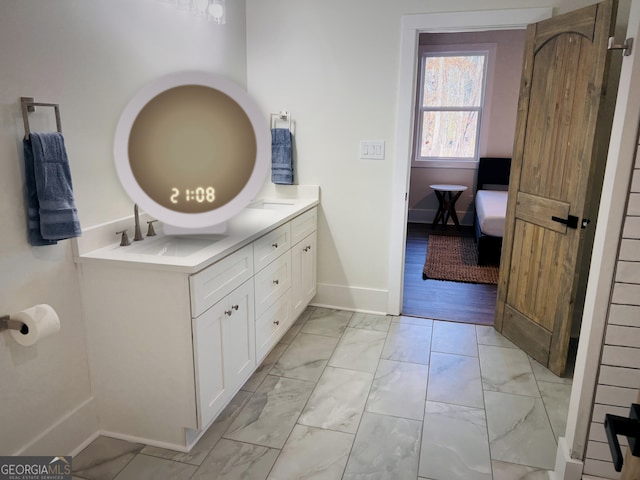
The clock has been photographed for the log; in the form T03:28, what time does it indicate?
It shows T21:08
